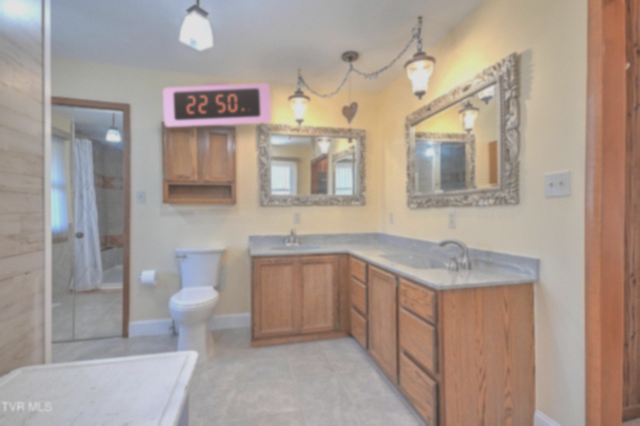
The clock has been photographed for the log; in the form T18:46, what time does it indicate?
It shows T22:50
